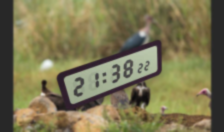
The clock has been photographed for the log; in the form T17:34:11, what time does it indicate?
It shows T21:38:22
